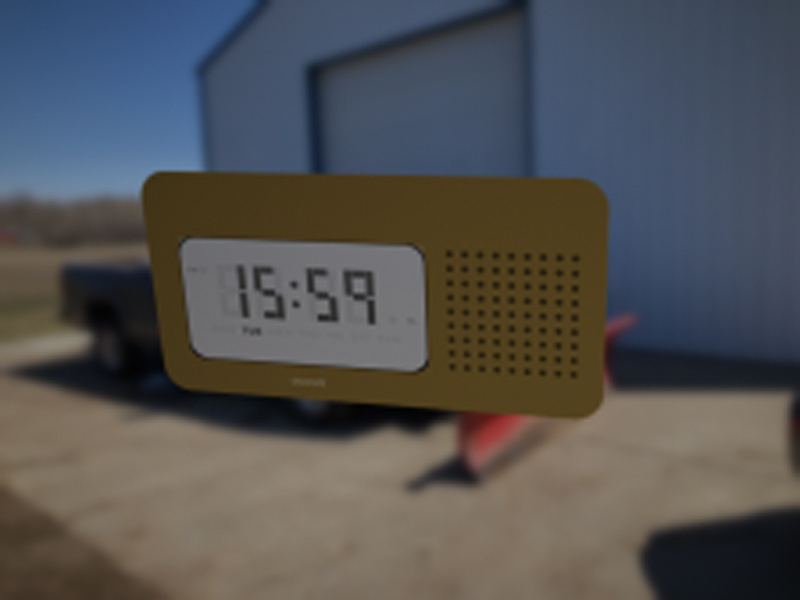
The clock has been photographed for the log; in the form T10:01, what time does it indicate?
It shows T15:59
